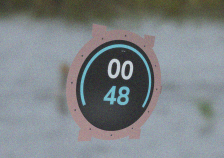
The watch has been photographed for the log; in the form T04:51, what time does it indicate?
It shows T00:48
